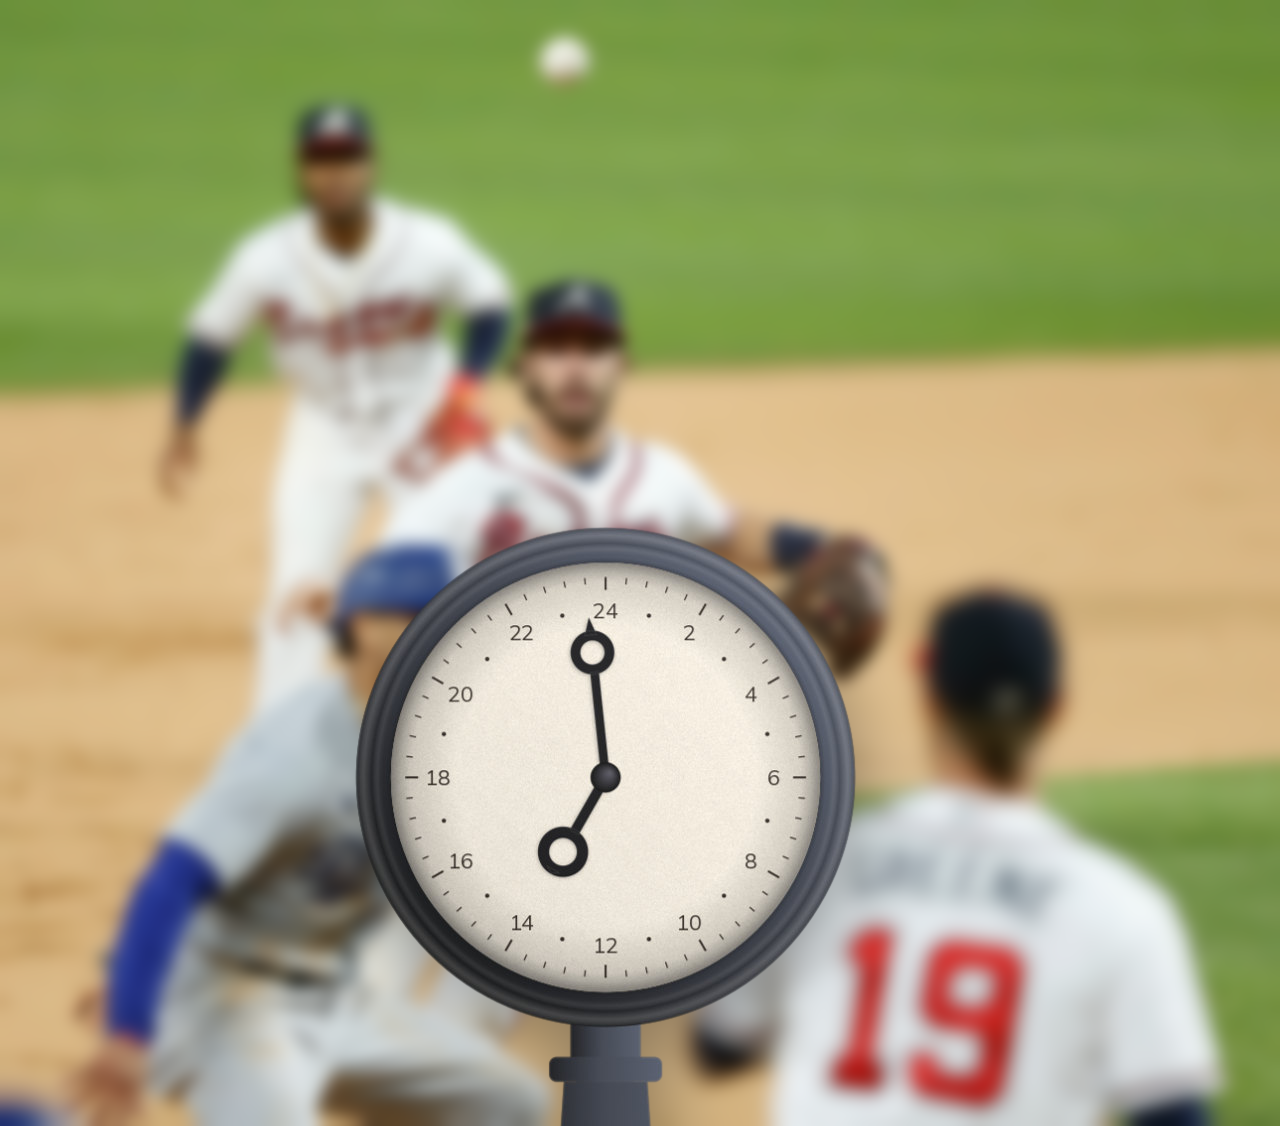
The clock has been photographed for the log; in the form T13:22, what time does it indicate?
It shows T13:59
